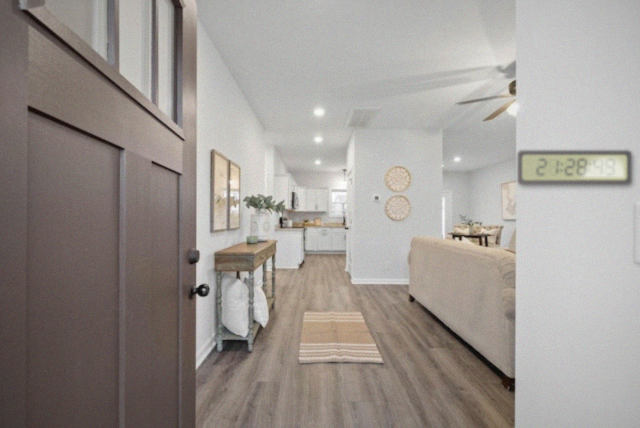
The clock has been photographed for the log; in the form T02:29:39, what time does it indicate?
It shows T21:28:49
